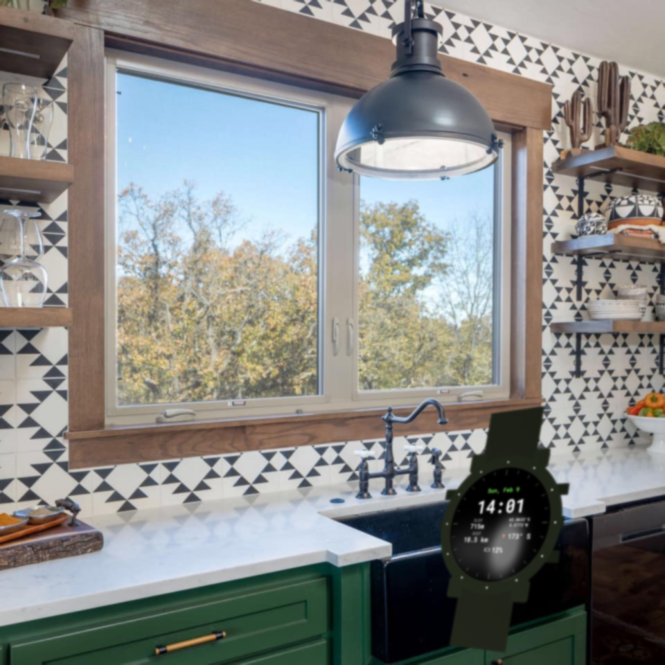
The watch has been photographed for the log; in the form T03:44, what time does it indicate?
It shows T14:01
